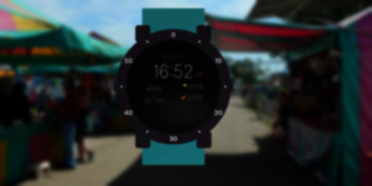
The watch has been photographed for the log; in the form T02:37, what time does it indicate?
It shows T16:52
